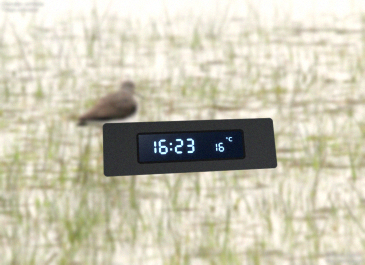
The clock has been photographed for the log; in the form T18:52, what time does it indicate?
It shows T16:23
